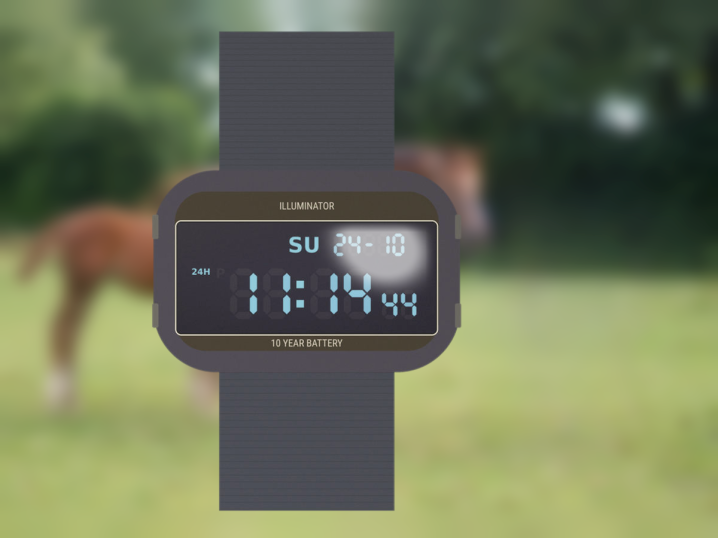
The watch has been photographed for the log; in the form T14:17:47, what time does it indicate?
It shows T11:14:44
